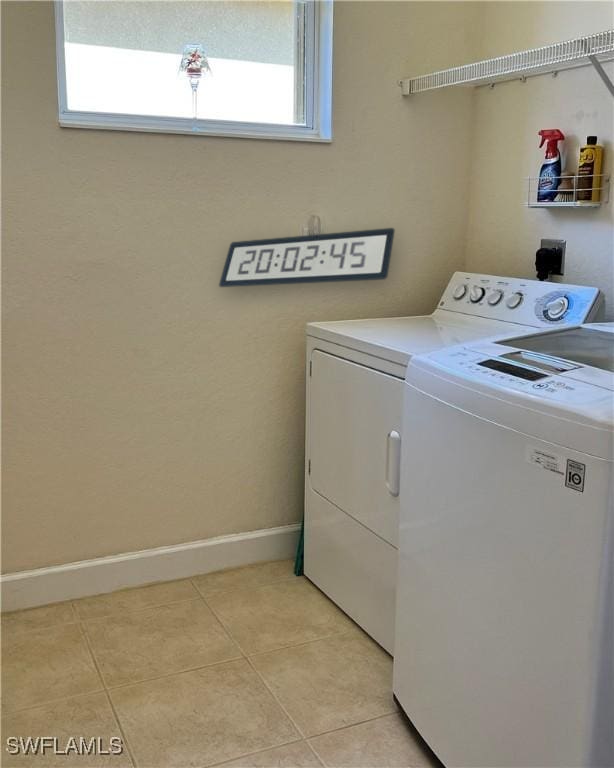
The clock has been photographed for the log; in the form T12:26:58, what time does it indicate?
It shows T20:02:45
